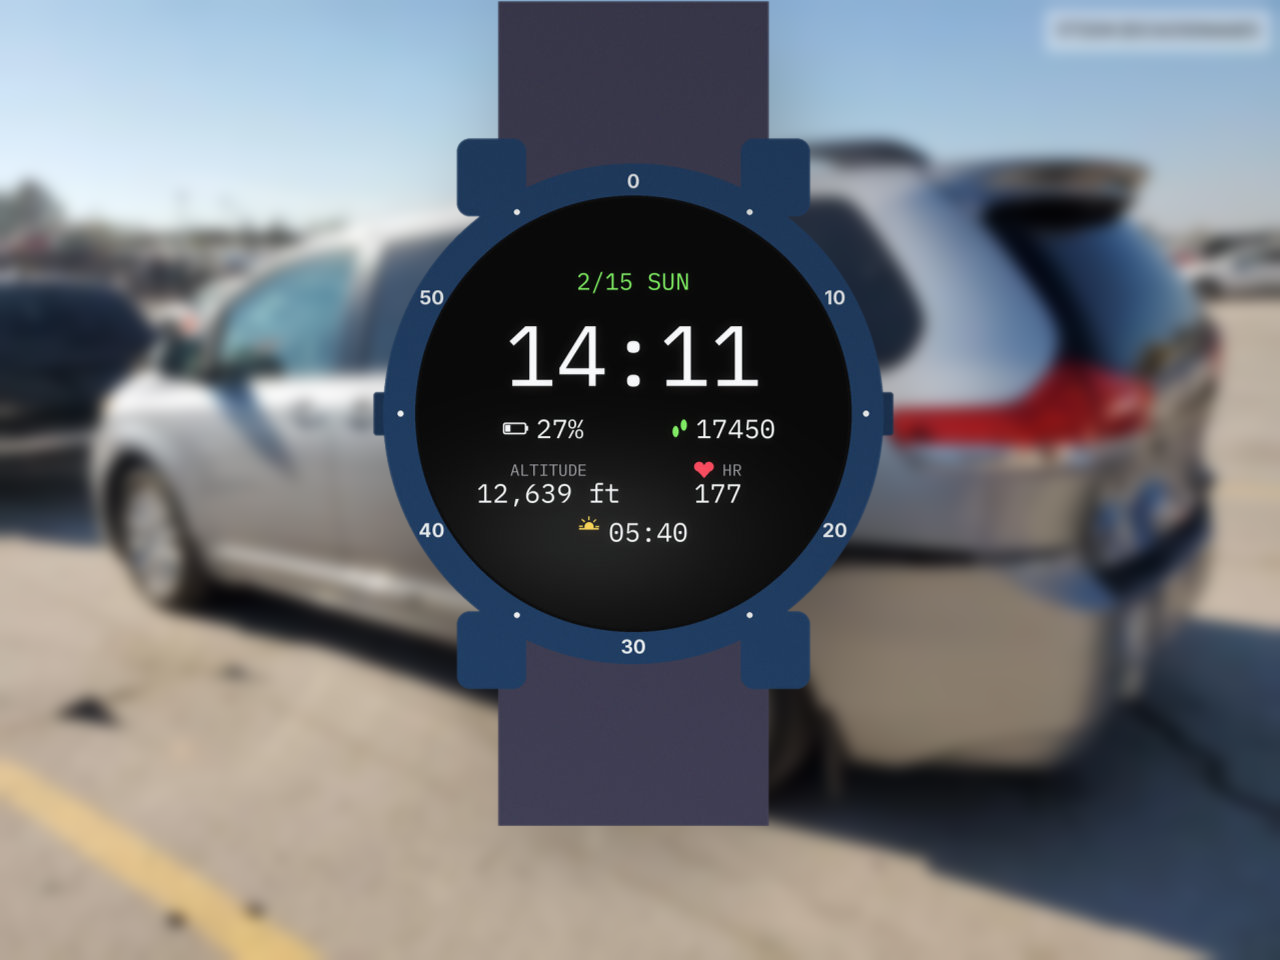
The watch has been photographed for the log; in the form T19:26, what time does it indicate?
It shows T14:11
